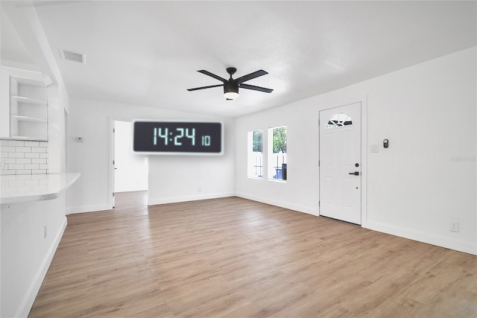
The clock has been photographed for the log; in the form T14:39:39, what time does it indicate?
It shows T14:24:10
